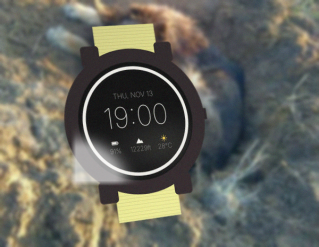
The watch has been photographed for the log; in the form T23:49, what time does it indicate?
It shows T19:00
